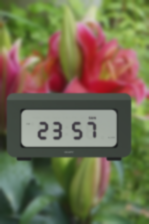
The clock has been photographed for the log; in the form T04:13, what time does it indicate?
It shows T23:57
